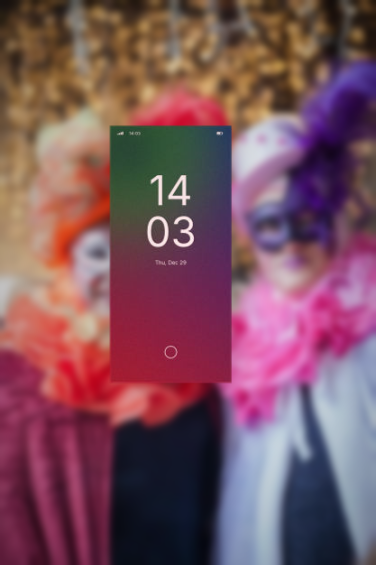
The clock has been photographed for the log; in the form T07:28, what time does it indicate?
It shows T14:03
